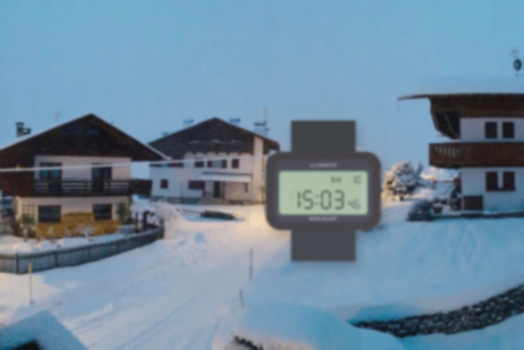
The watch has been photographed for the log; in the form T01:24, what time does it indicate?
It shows T15:03
